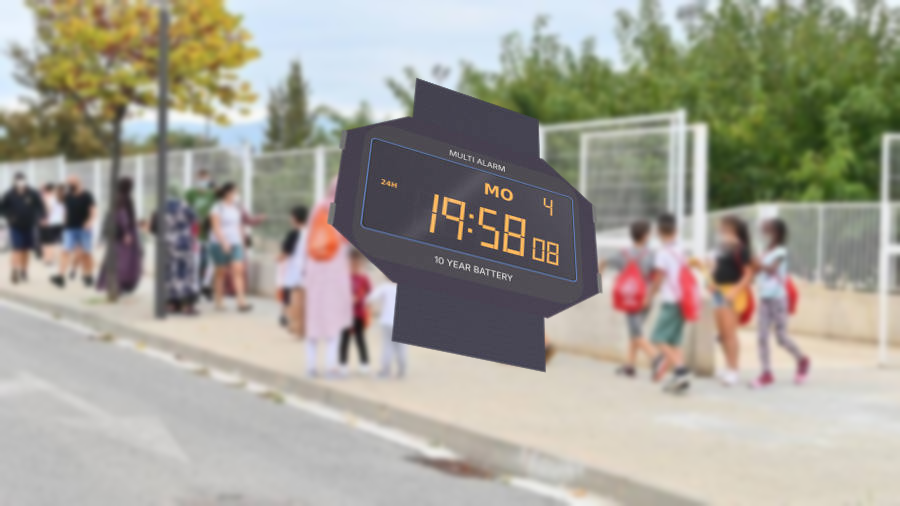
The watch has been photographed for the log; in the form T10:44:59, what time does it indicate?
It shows T19:58:08
